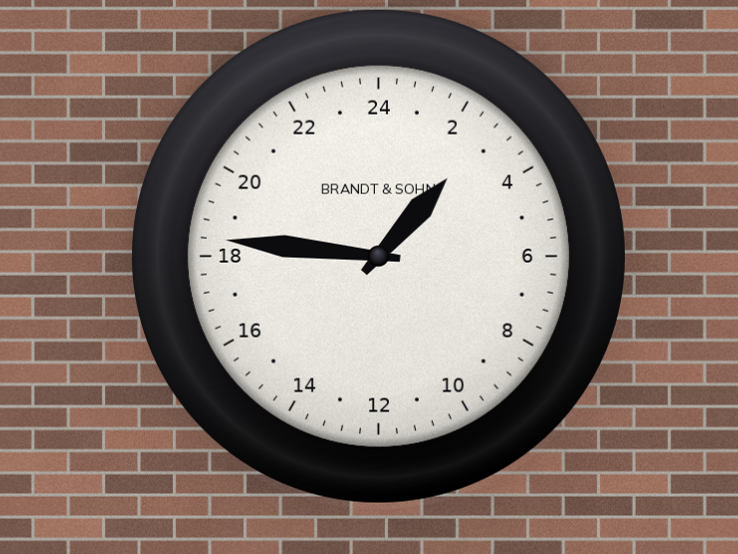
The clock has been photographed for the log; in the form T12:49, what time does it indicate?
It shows T02:46
